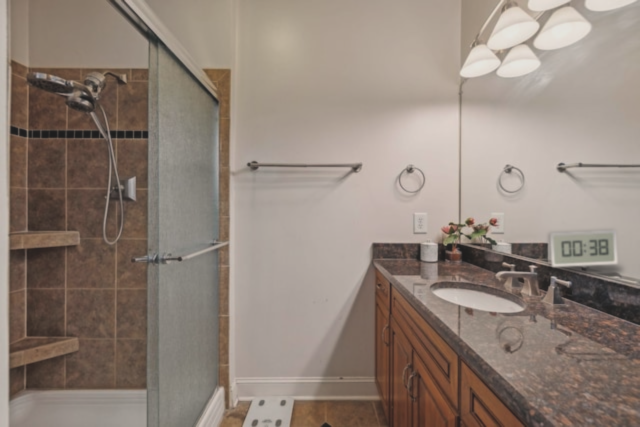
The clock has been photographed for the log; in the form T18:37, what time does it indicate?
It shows T00:38
